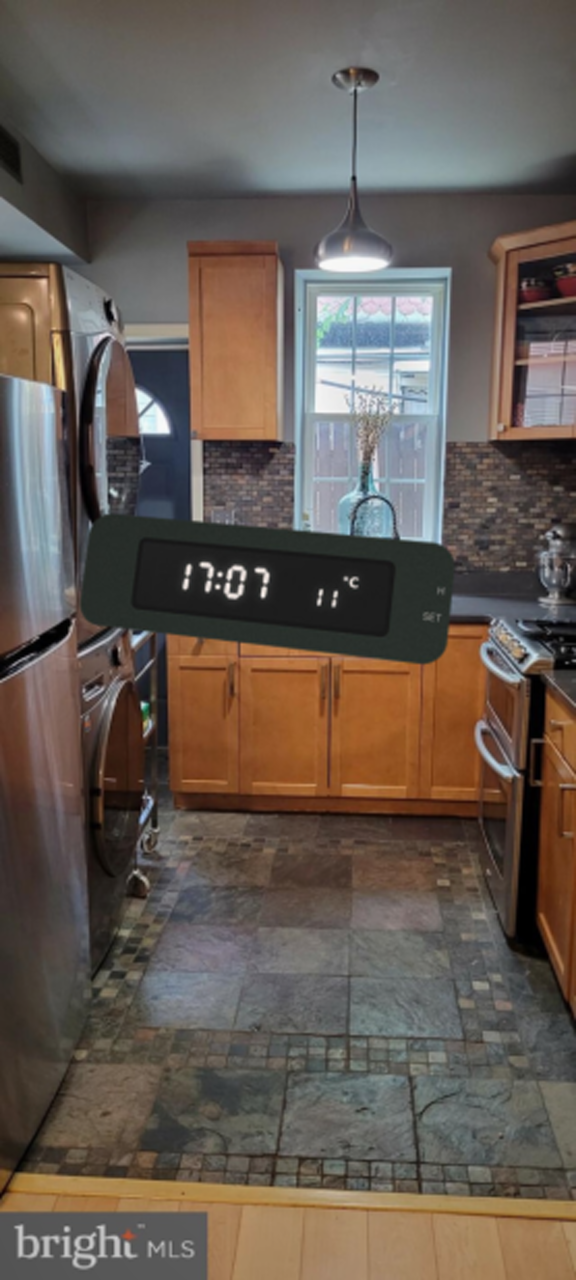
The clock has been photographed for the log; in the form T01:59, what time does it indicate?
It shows T17:07
